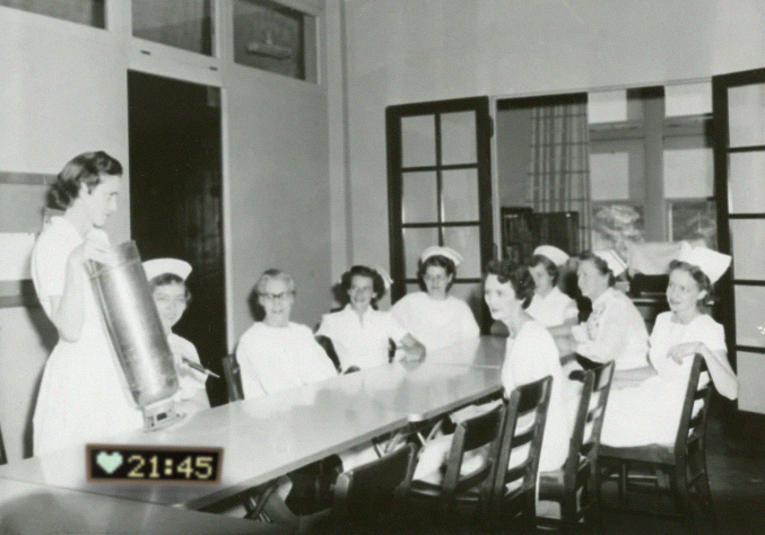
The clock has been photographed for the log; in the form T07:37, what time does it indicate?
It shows T21:45
